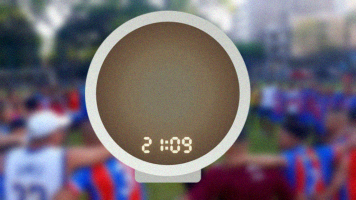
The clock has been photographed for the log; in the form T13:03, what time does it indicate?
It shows T21:09
